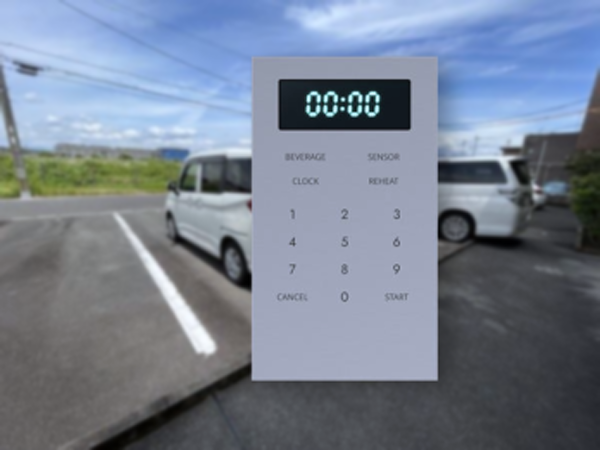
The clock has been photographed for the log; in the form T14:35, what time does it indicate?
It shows T00:00
